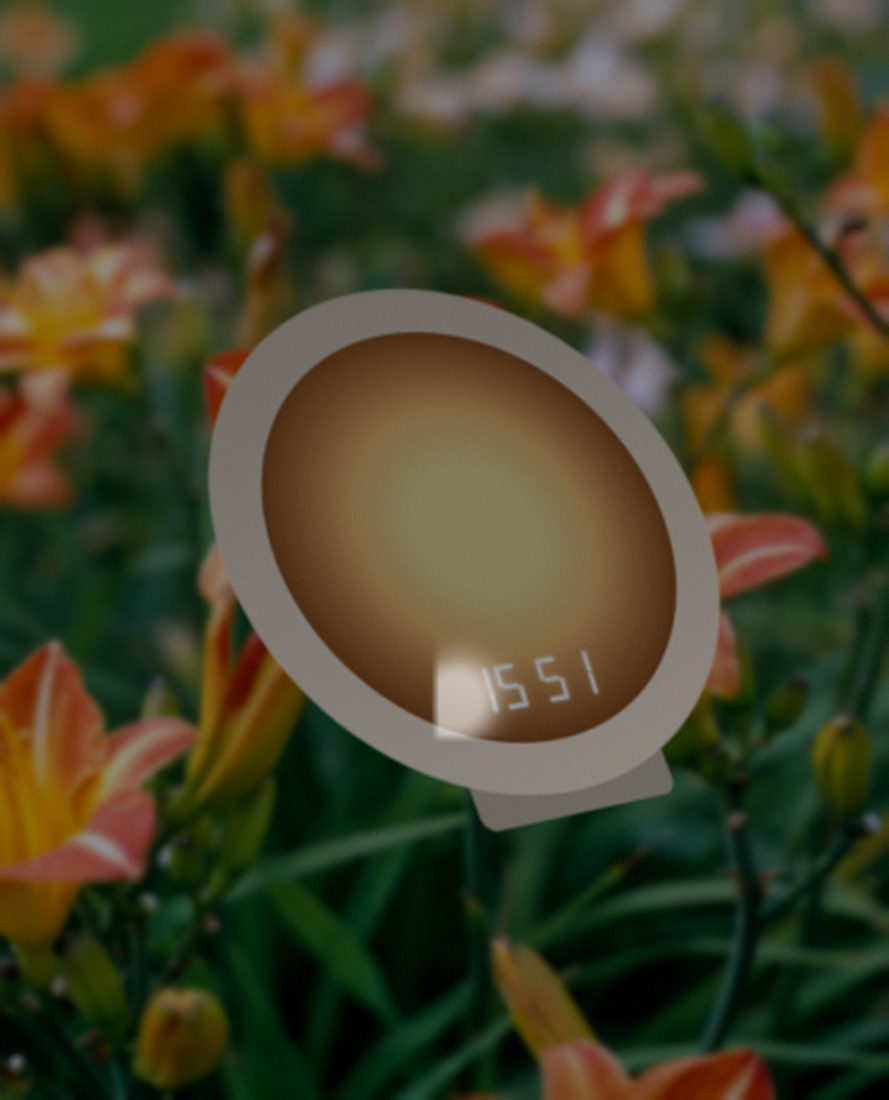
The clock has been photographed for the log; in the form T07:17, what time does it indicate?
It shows T15:51
